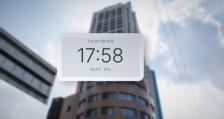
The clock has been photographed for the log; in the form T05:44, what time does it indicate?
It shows T17:58
